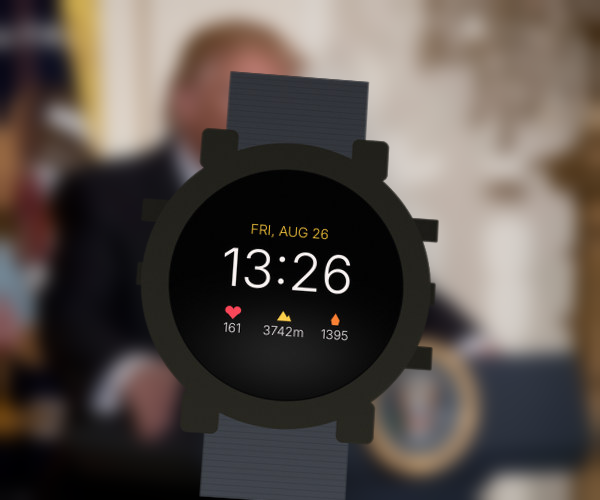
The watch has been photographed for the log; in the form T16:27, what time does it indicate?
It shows T13:26
